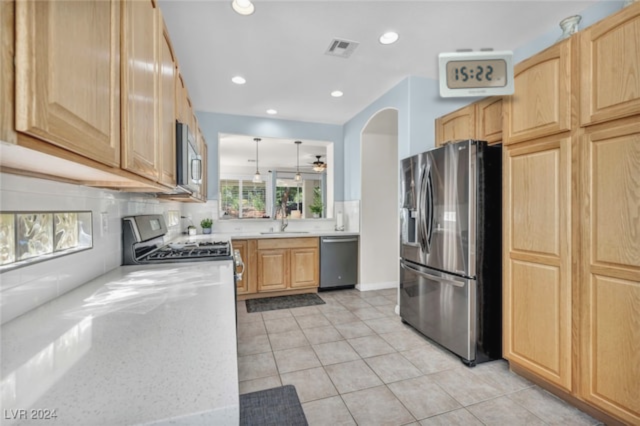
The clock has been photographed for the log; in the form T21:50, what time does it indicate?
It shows T15:22
